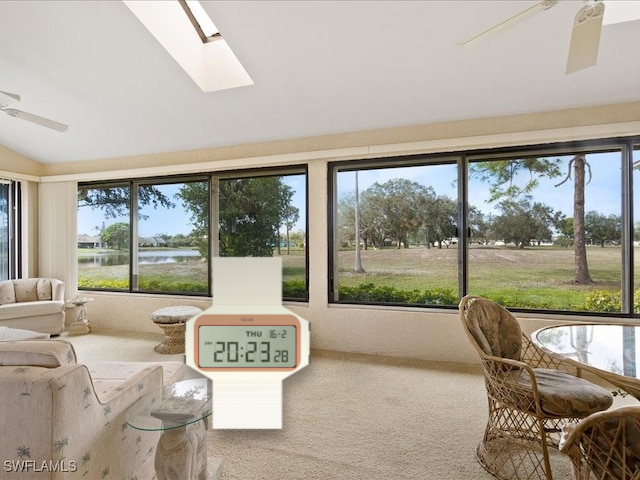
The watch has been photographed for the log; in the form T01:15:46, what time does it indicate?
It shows T20:23:28
